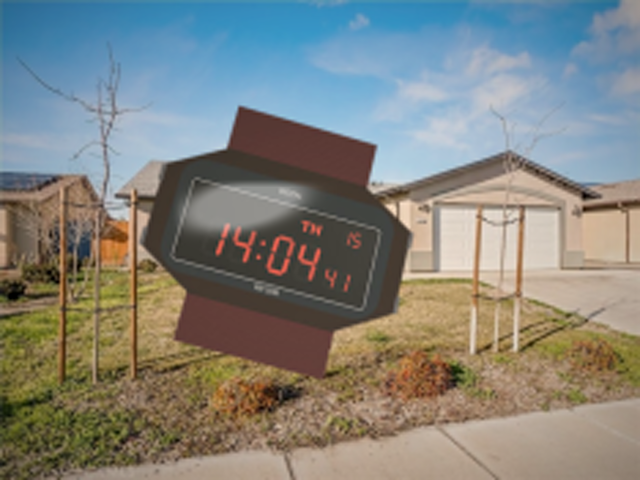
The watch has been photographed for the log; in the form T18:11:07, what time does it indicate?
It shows T14:04:41
